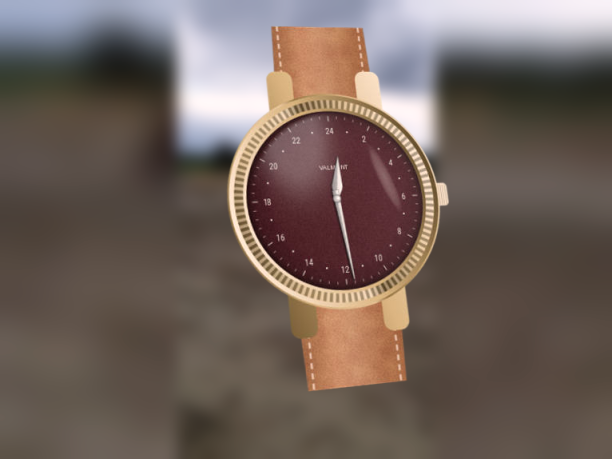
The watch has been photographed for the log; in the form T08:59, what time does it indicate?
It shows T00:29
